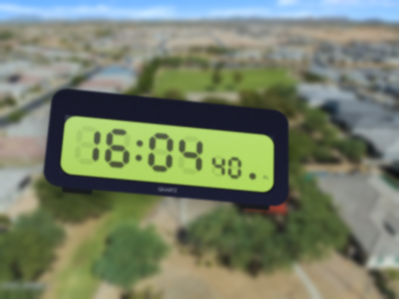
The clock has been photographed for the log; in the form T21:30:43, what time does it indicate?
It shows T16:04:40
